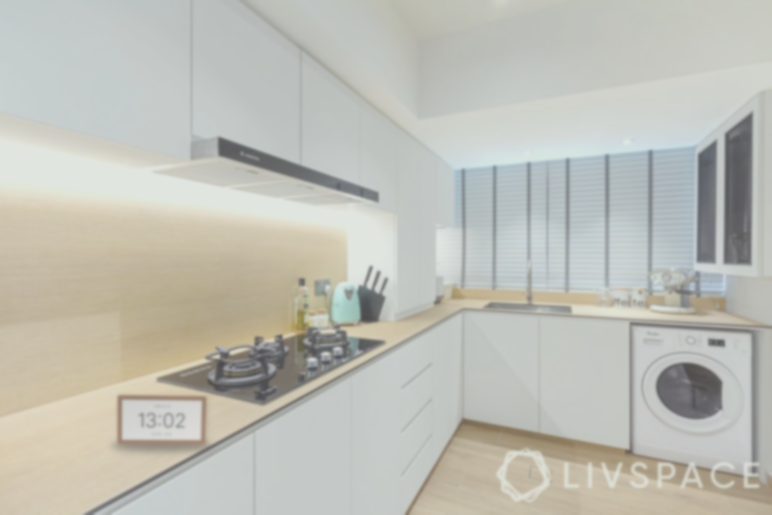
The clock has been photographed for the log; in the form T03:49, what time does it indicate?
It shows T13:02
